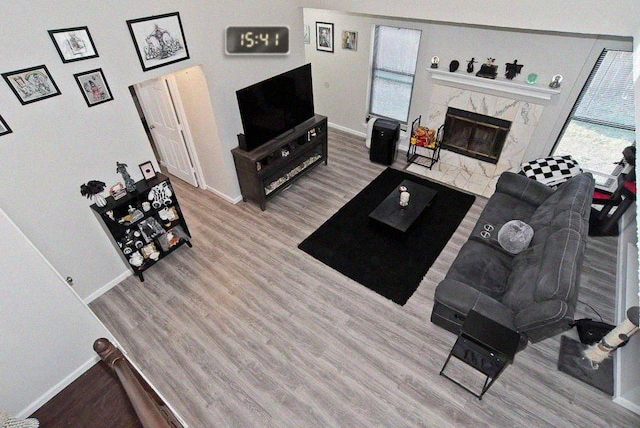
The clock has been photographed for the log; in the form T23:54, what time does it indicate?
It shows T15:41
